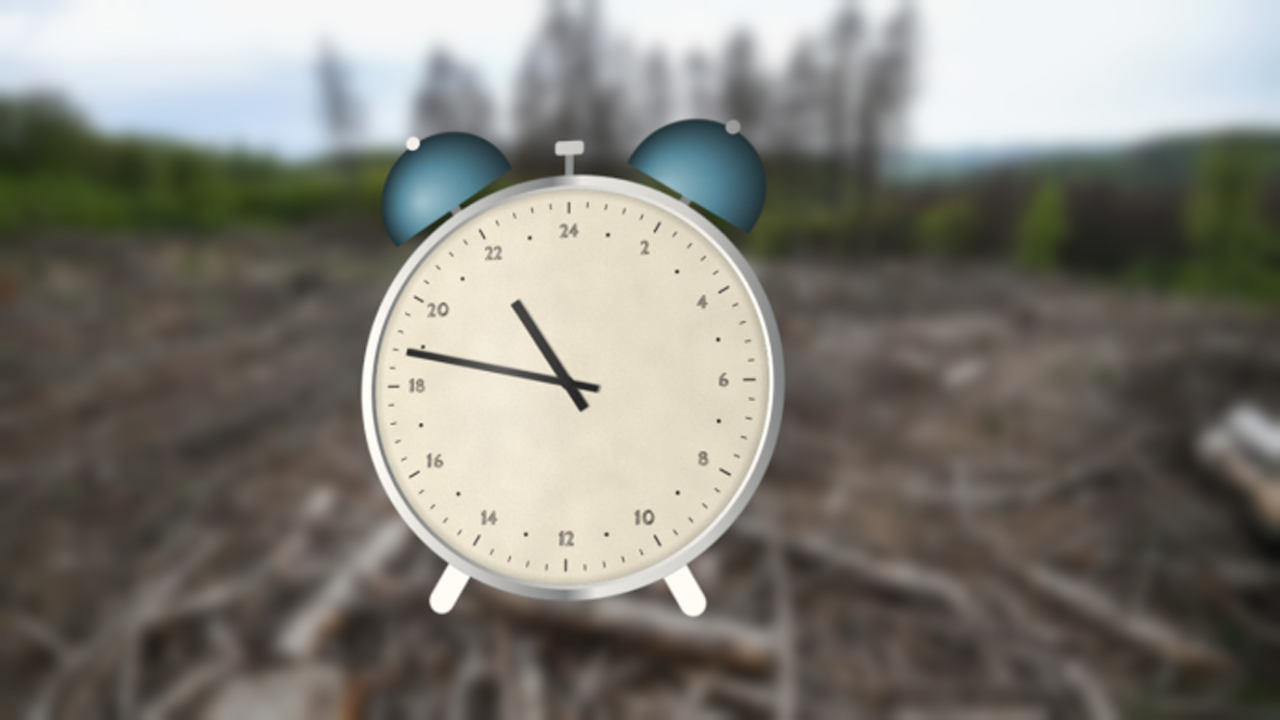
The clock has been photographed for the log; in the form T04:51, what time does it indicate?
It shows T21:47
